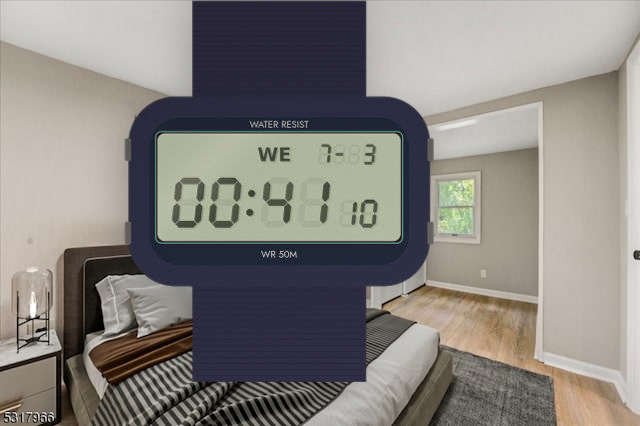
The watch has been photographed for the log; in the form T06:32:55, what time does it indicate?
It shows T00:41:10
